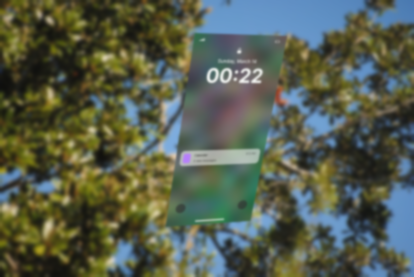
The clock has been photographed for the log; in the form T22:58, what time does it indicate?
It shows T00:22
